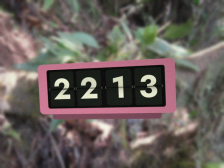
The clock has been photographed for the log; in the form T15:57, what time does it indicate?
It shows T22:13
